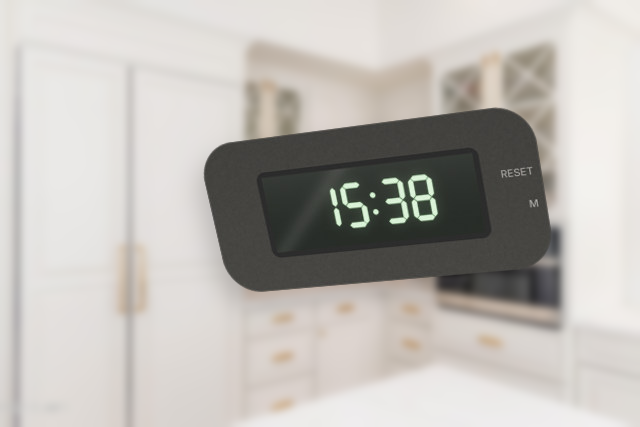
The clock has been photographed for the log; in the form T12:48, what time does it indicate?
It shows T15:38
